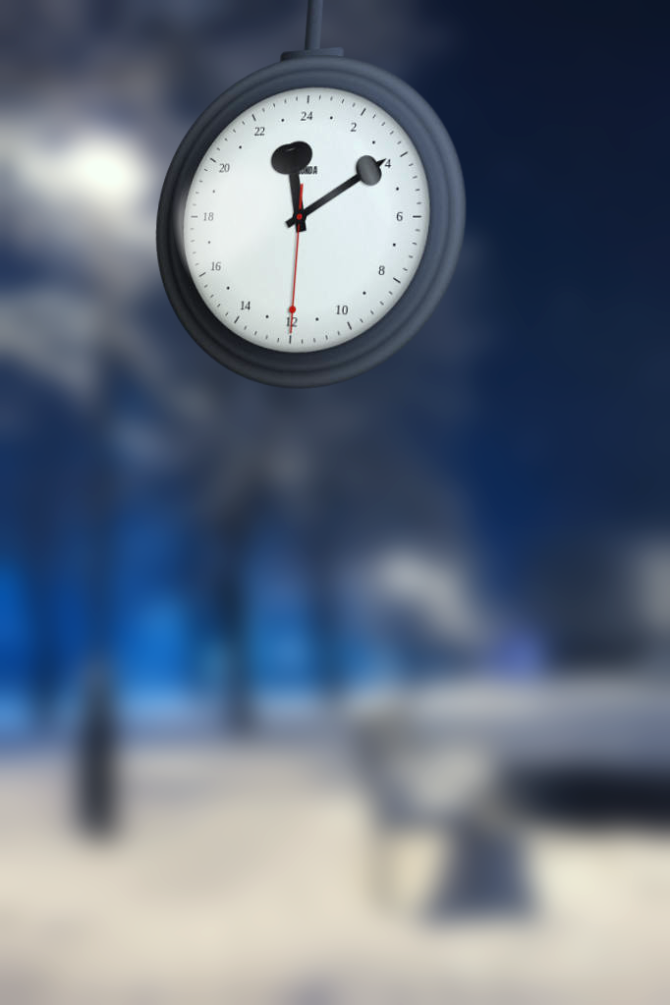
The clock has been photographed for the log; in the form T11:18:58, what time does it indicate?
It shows T23:09:30
